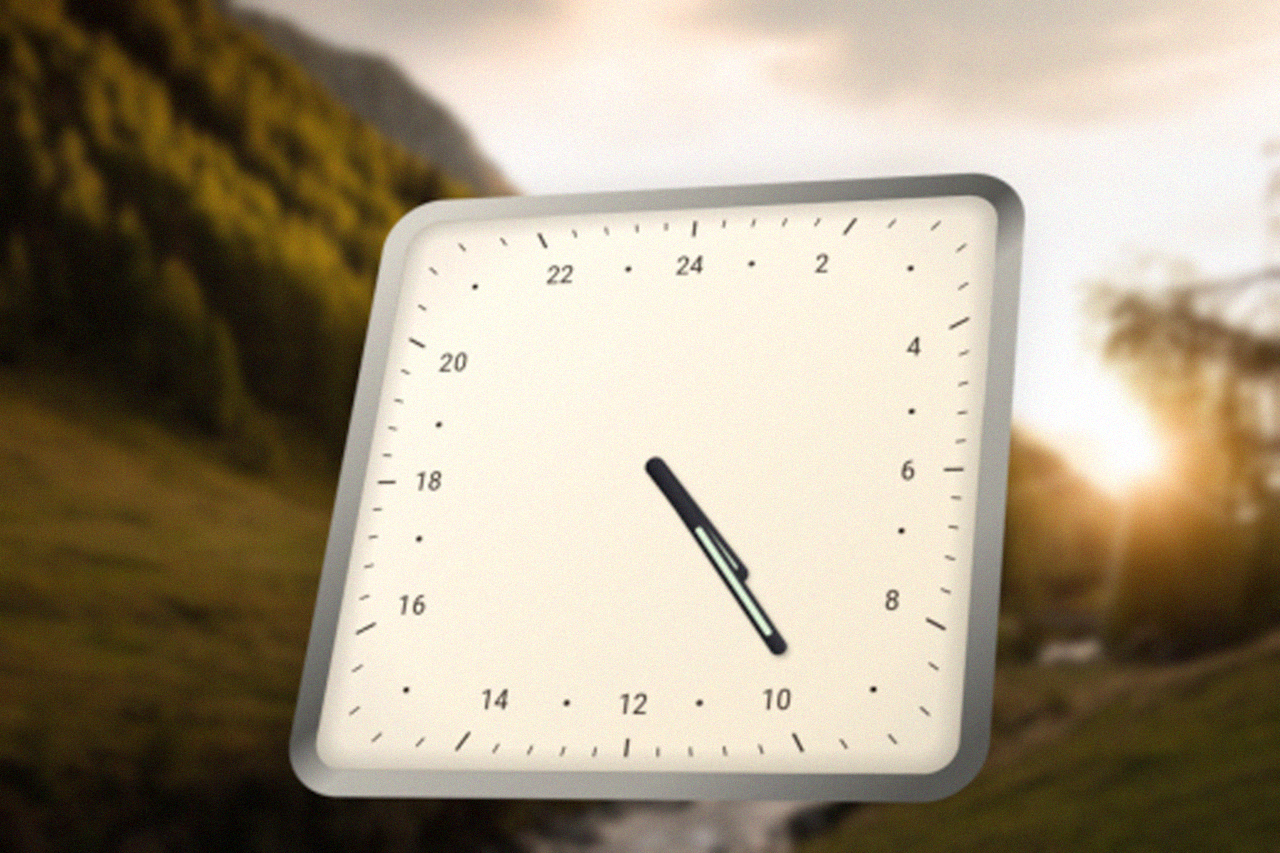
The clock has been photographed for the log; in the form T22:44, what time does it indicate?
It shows T09:24
